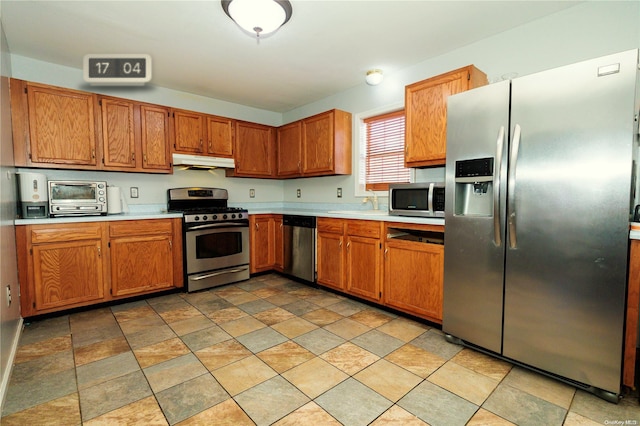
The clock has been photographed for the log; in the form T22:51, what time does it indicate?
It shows T17:04
